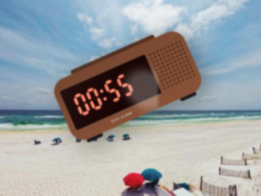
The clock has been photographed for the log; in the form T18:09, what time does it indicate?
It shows T00:55
